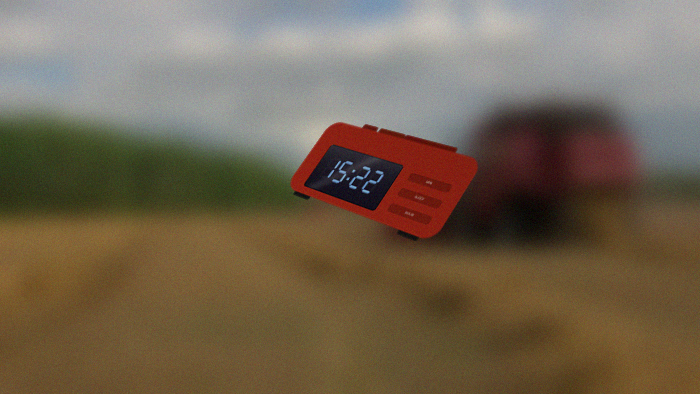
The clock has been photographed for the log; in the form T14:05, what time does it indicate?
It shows T15:22
